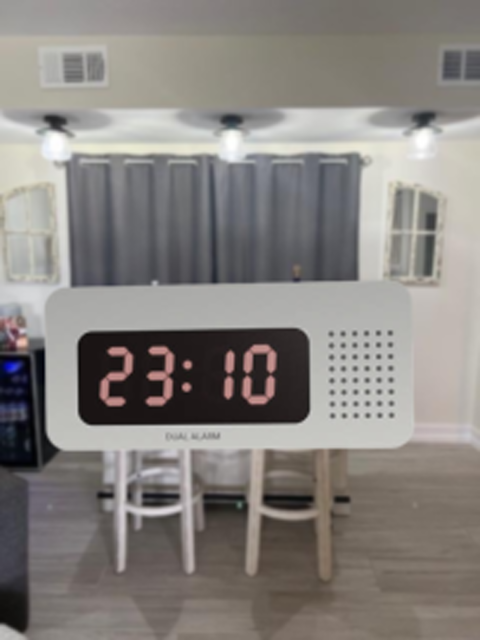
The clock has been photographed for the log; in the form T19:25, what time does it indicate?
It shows T23:10
